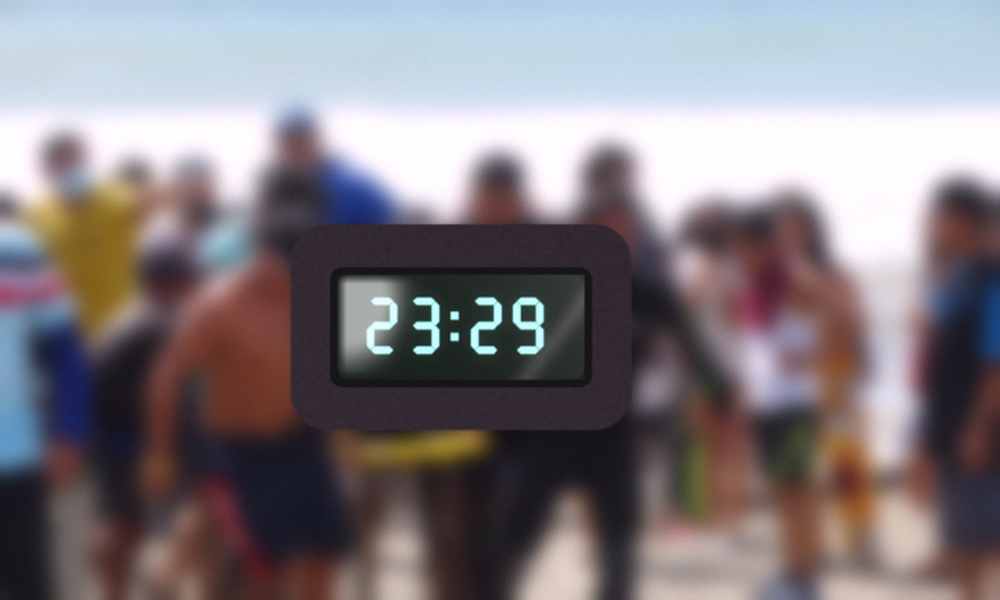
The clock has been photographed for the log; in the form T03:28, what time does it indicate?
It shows T23:29
